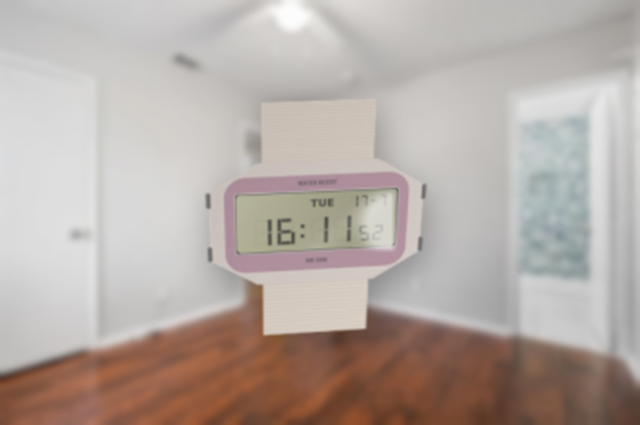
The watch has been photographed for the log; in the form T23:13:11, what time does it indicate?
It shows T16:11:52
